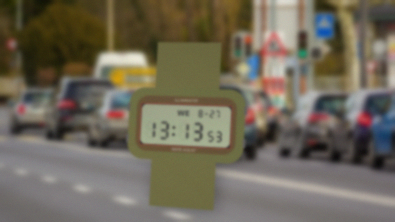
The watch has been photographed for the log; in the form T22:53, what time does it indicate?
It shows T13:13
